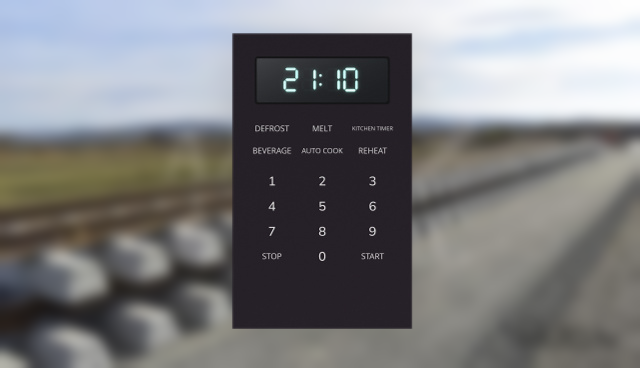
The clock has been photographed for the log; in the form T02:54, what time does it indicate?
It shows T21:10
